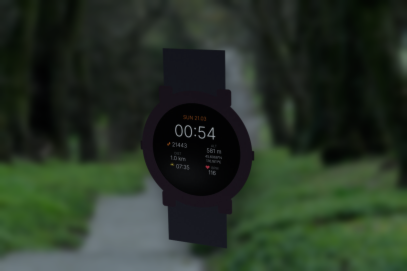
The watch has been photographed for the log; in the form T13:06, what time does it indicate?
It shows T00:54
